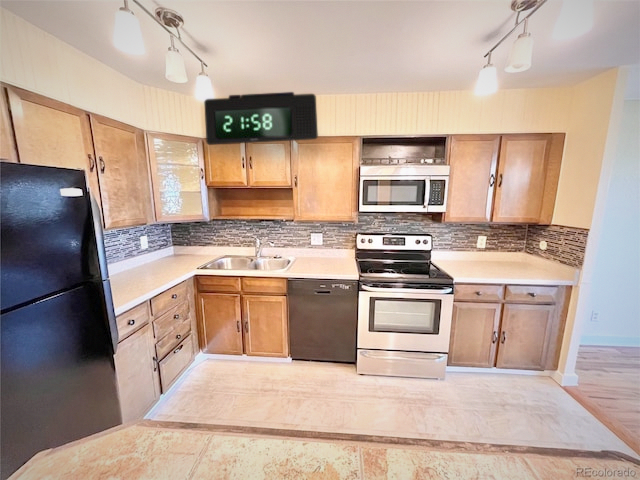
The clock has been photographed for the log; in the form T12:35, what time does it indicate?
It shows T21:58
